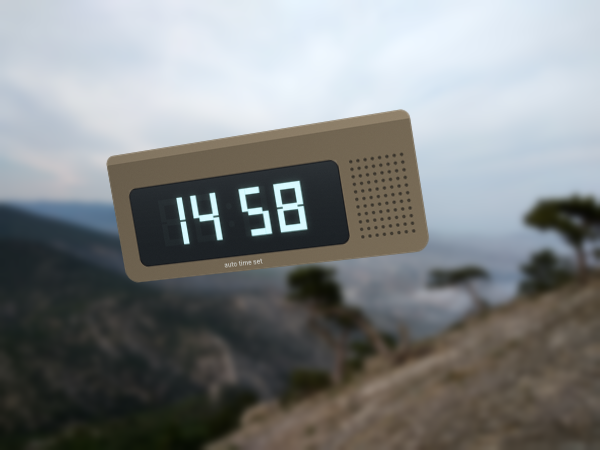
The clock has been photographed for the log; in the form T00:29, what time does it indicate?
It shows T14:58
